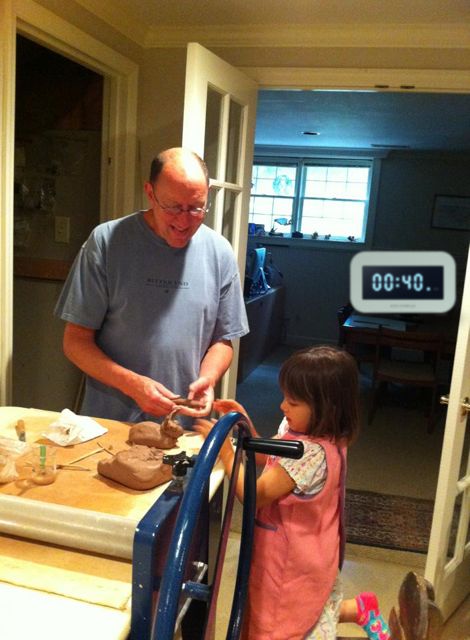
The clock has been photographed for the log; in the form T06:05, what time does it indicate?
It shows T00:40
